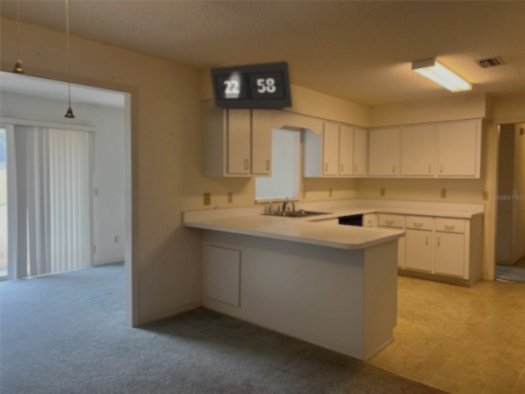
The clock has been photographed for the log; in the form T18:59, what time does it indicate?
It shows T22:58
